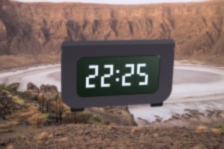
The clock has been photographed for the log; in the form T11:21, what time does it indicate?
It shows T22:25
